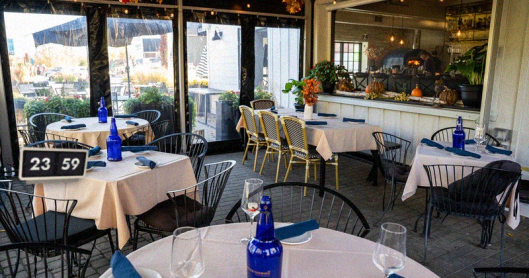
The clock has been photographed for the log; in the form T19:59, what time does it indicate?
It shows T23:59
